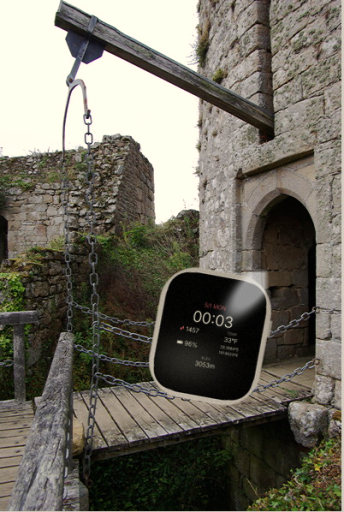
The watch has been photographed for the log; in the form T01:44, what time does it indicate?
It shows T00:03
